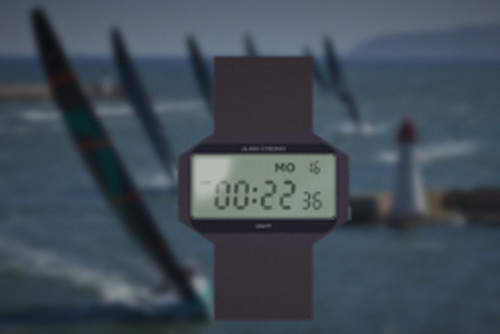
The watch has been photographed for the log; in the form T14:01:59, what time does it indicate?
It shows T00:22:36
